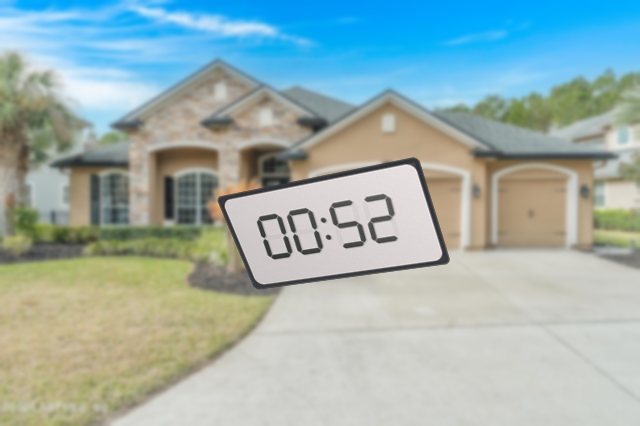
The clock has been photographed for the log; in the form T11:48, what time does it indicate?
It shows T00:52
